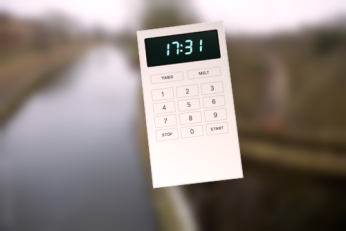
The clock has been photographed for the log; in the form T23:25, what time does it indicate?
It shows T17:31
